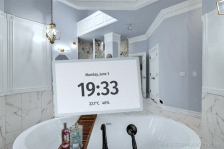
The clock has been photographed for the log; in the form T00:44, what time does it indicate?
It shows T19:33
